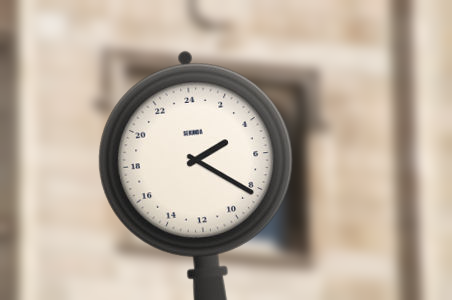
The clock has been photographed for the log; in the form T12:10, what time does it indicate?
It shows T04:21
